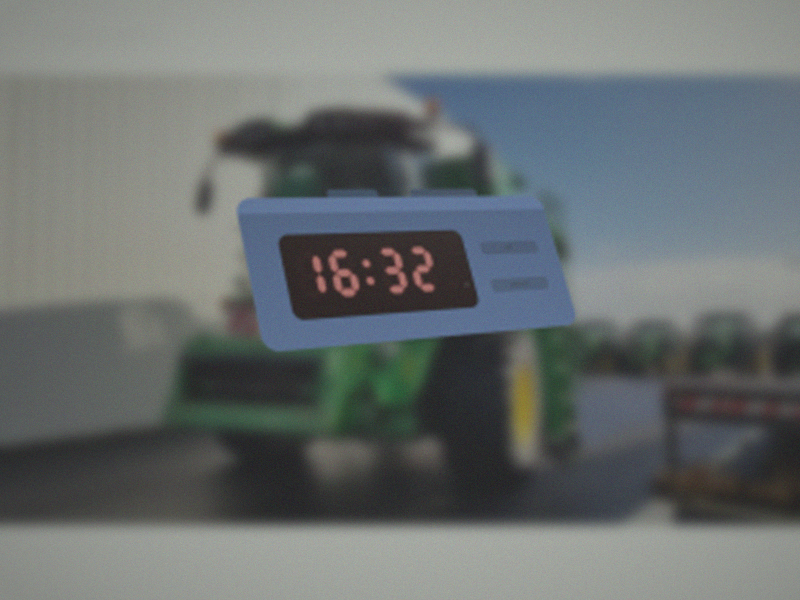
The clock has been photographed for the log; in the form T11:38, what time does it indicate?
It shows T16:32
